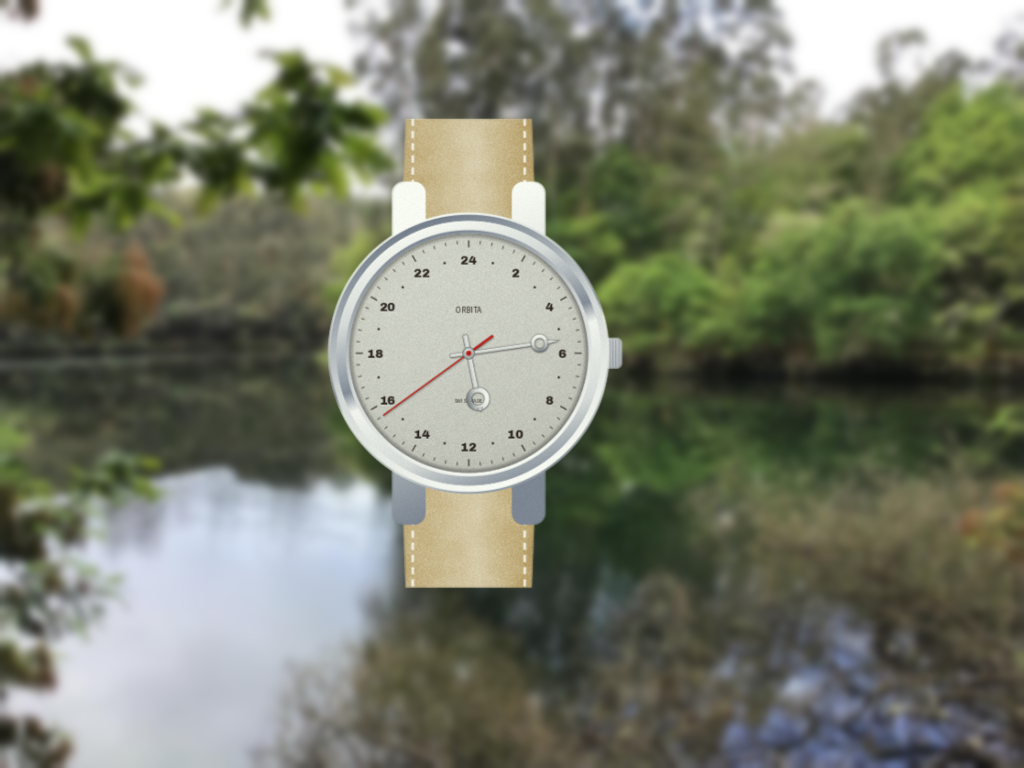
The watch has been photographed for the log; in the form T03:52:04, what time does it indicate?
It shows T11:13:39
